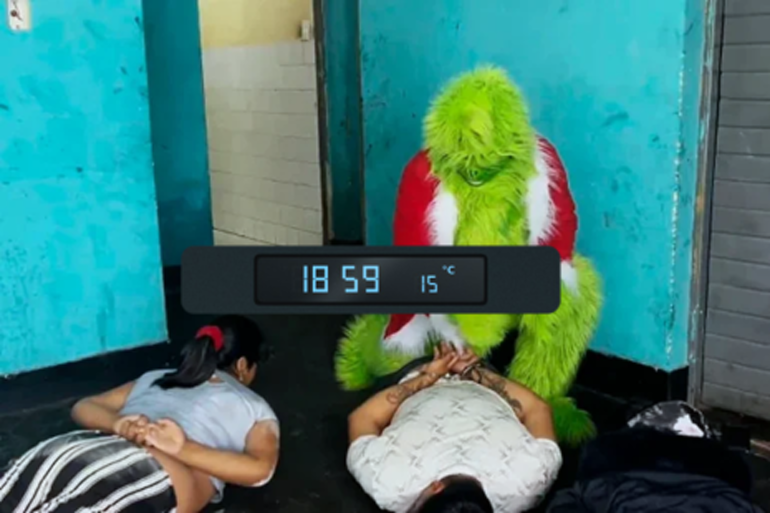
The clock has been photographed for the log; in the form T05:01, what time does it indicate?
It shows T18:59
